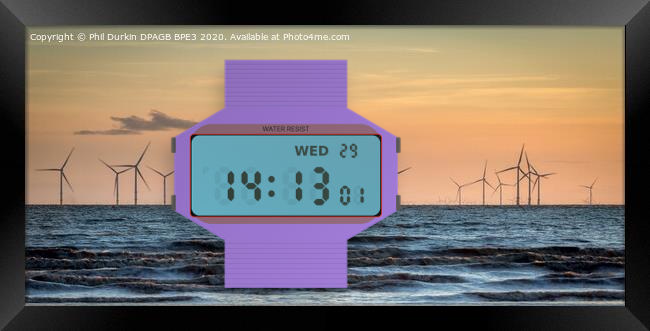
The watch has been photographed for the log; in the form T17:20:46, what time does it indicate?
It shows T14:13:01
